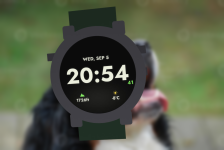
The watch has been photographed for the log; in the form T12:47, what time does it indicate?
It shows T20:54
